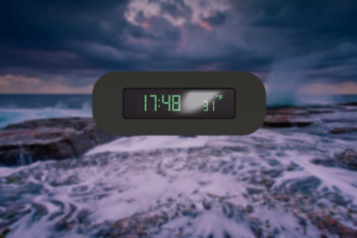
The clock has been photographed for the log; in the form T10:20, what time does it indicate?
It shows T17:48
